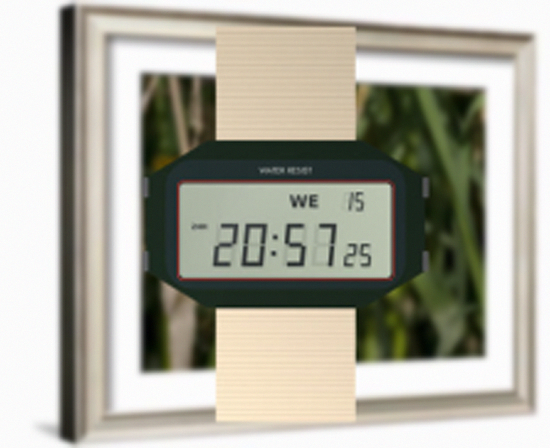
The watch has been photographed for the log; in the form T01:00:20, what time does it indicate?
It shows T20:57:25
